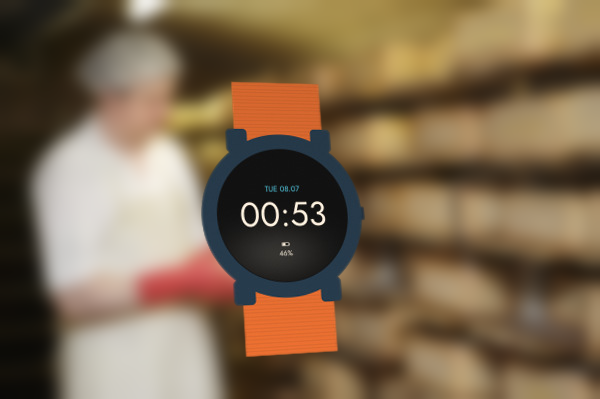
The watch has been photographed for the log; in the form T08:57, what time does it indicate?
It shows T00:53
